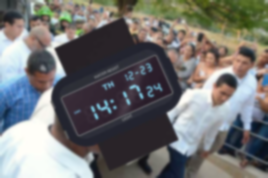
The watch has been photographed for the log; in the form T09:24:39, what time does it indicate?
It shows T14:17:24
